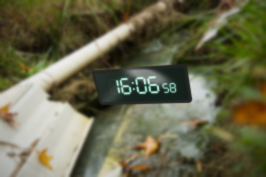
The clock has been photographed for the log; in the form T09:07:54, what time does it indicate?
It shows T16:06:58
